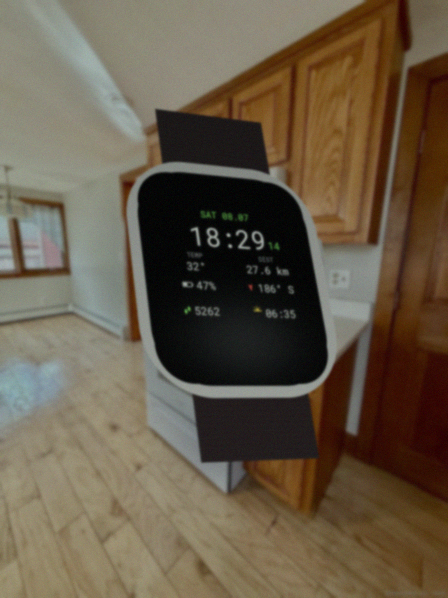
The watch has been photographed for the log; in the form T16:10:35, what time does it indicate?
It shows T18:29:14
